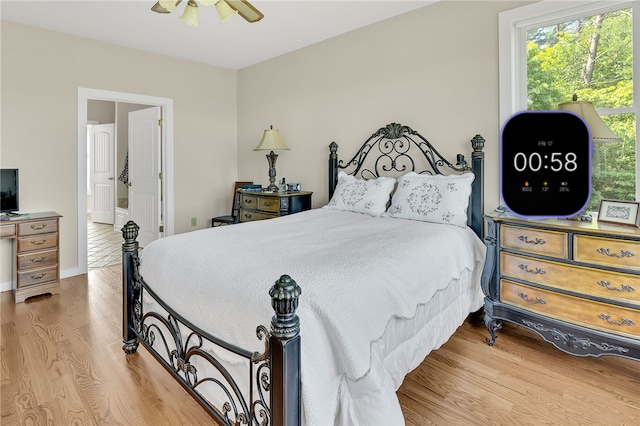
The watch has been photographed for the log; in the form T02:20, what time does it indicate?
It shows T00:58
